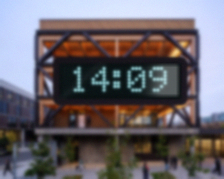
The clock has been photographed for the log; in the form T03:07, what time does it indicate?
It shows T14:09
